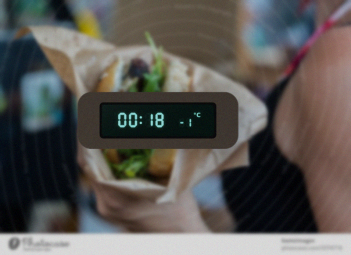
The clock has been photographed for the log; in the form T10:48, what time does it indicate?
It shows T00:18
